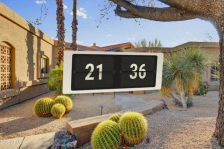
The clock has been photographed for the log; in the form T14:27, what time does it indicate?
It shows T21:36
